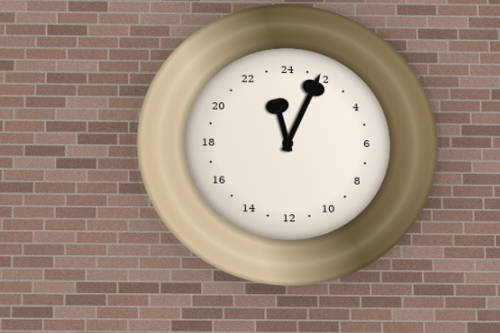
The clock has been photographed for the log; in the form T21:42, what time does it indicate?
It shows T23:04
